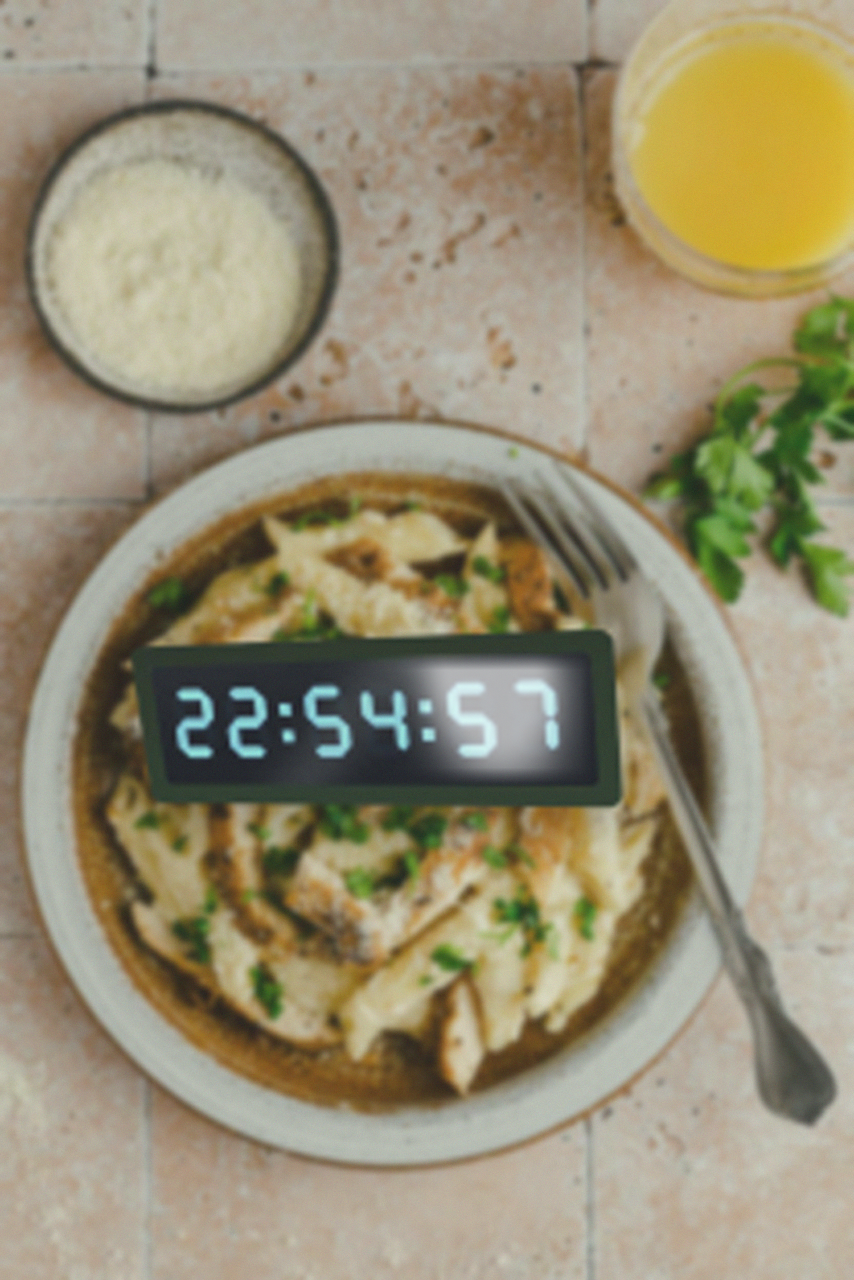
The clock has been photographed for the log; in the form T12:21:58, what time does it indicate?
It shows T22:54:57
